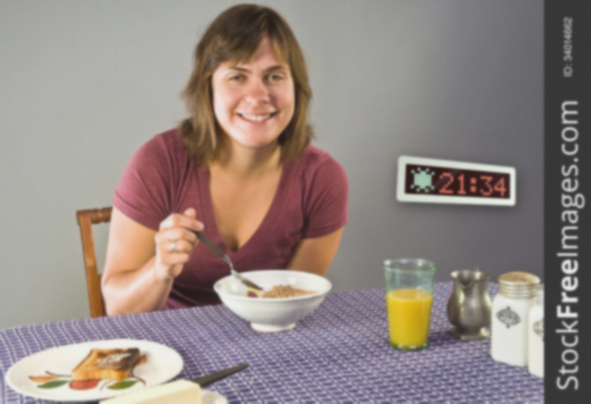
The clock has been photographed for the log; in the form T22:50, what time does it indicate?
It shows T21:34
